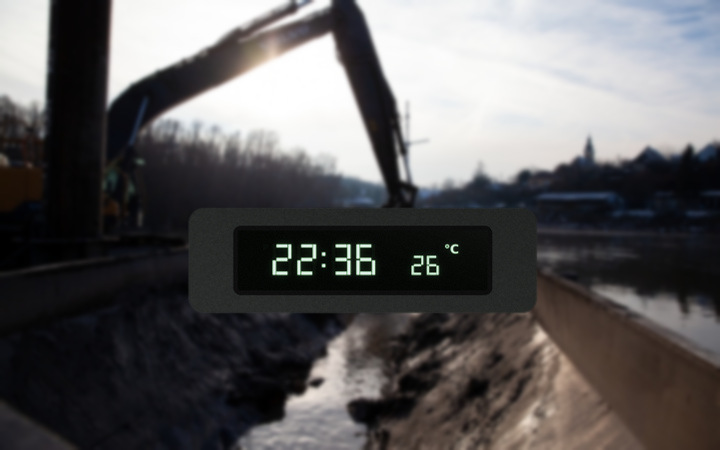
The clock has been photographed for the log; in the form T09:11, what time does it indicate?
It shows T22:36
